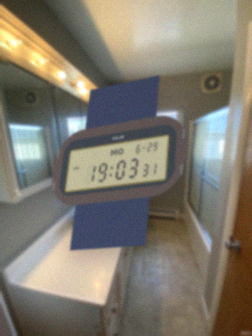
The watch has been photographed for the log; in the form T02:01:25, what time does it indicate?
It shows T19:03:31
